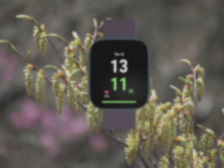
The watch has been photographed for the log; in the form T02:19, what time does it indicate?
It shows T13:11
